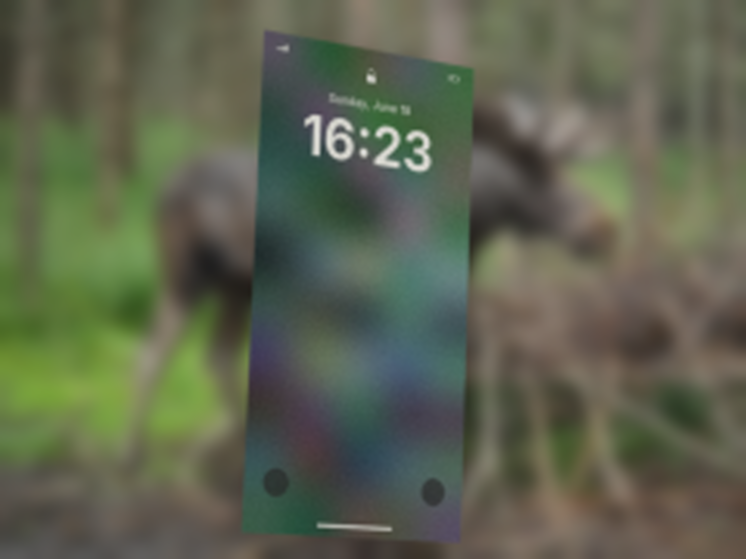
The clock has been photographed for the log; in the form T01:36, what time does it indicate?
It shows T16:23
